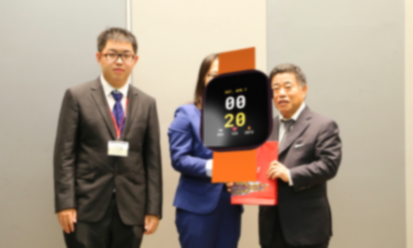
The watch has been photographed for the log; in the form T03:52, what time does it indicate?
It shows T00:20
